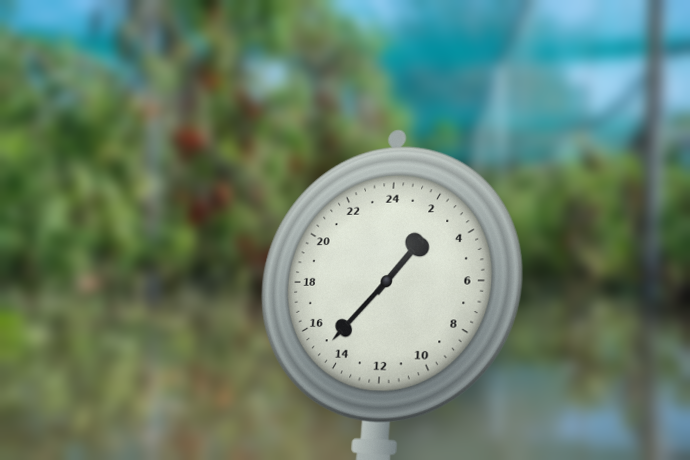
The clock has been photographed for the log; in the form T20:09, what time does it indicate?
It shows T02:37
